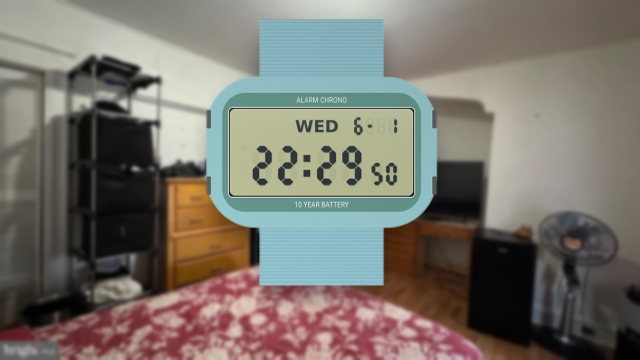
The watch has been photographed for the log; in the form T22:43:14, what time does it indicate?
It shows T22:29:50
